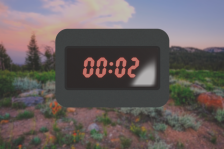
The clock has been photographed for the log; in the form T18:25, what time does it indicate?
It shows T00:02
